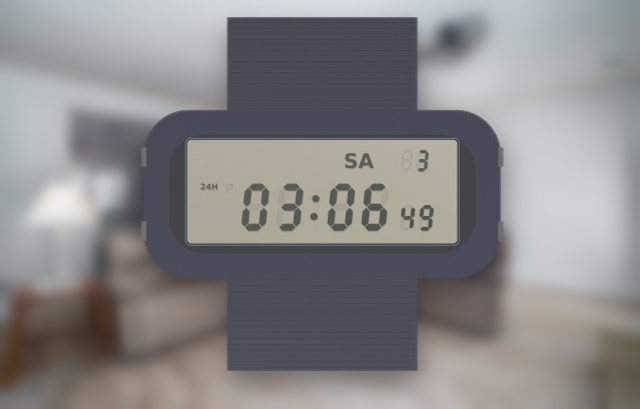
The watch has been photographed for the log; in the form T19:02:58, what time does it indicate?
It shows T03:06:49
